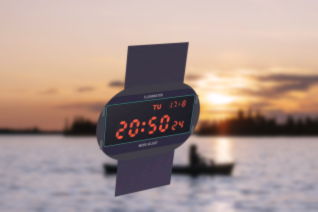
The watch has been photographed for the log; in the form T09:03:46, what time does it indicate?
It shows T20:50:24
